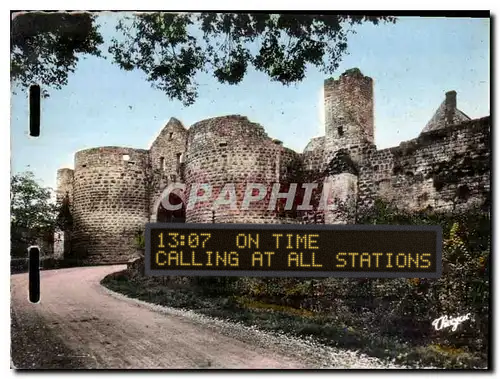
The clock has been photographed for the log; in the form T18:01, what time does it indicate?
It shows T13:07
